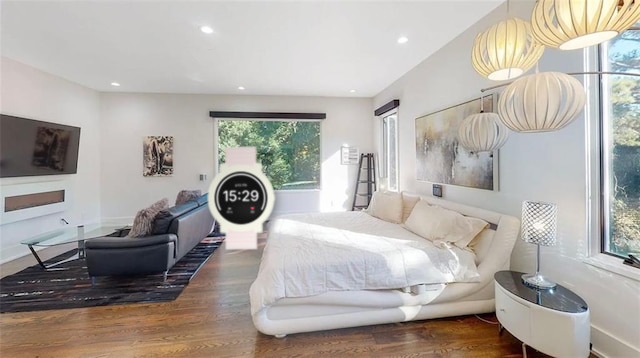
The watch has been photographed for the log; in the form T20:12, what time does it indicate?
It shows T15:29
